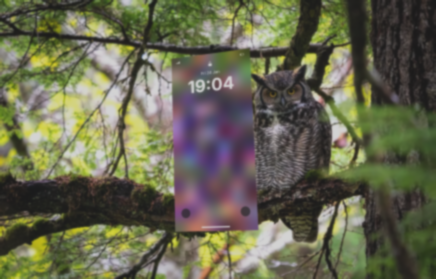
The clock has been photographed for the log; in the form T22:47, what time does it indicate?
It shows T19:04
